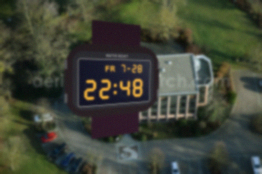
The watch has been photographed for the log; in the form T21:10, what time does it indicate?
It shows T22:48
